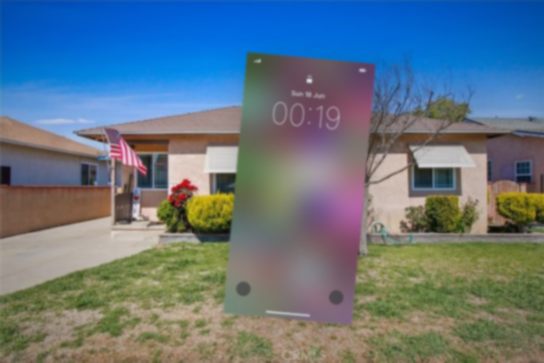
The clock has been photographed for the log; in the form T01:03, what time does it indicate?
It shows T00:19
